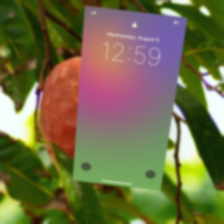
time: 12:59
